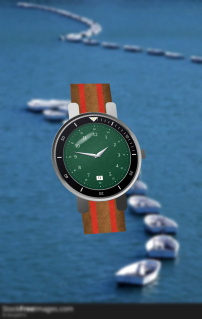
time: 1:47
